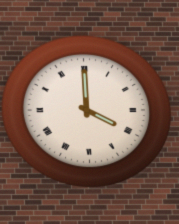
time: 4:00
